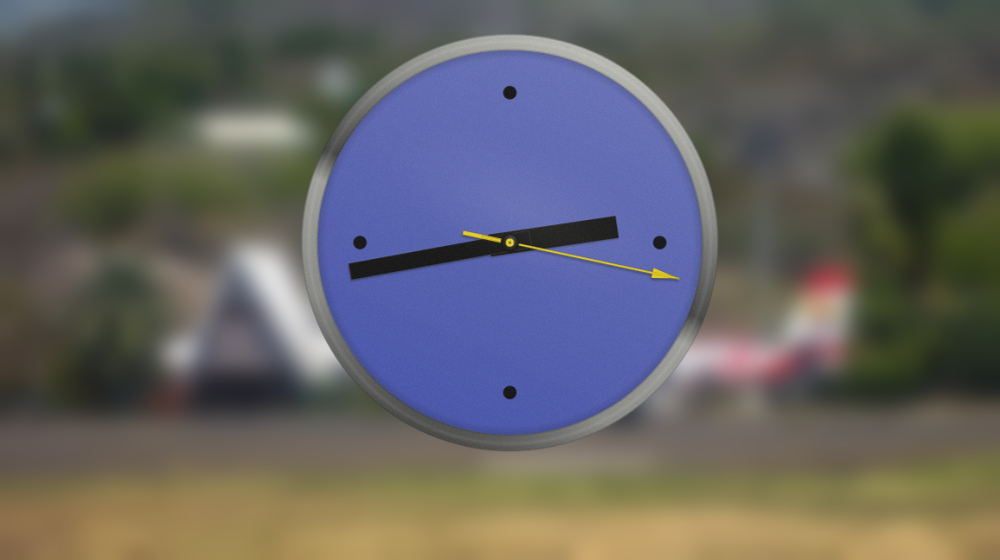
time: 2:43:17
